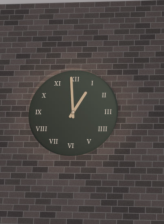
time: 12:59
